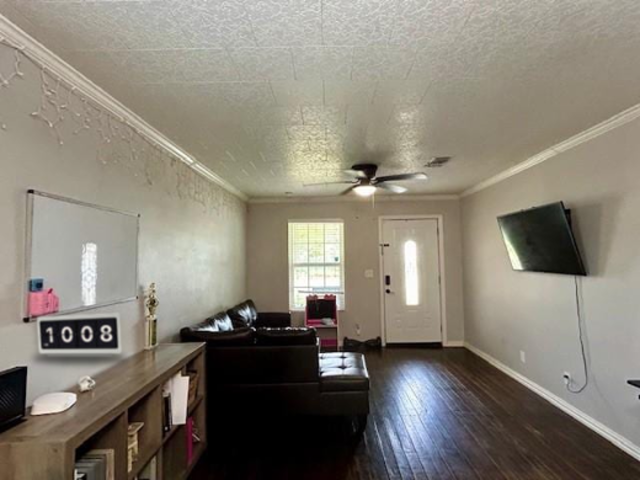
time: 10:08
